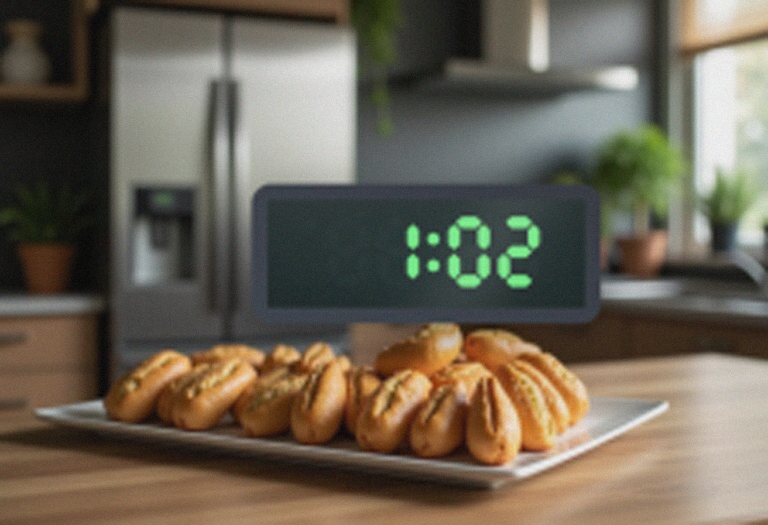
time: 1:02
